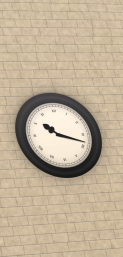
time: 10:18
